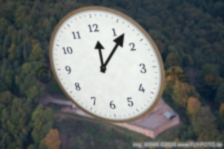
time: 12:07
